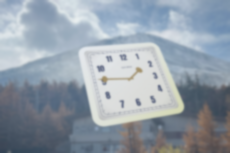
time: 1:46
